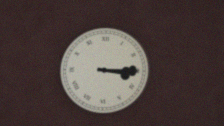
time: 3:15
